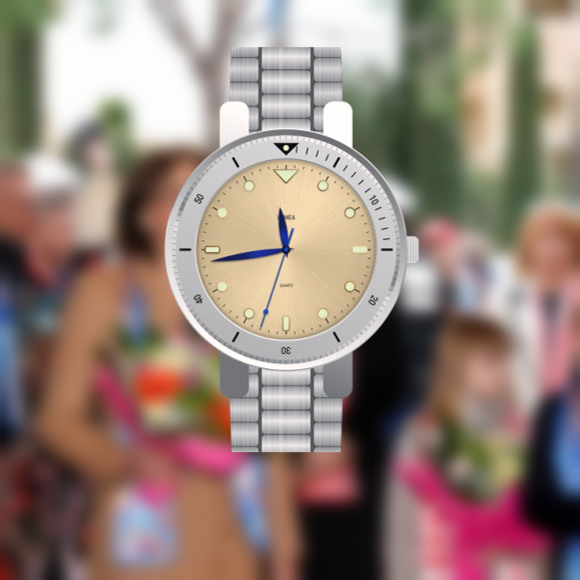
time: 11:43:33
